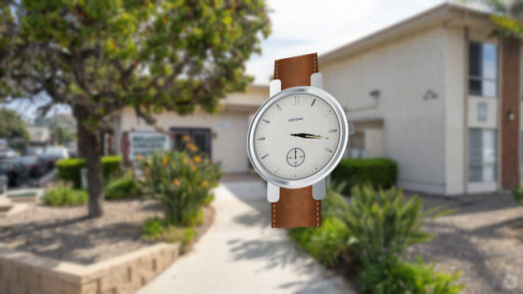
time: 3:17
